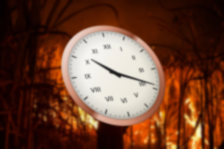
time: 10:19
